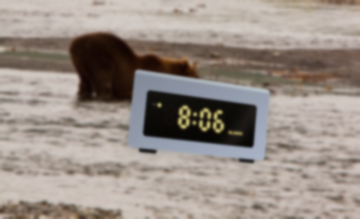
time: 8:06
